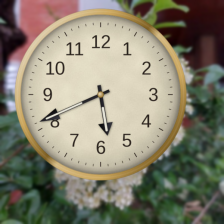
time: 5:41
